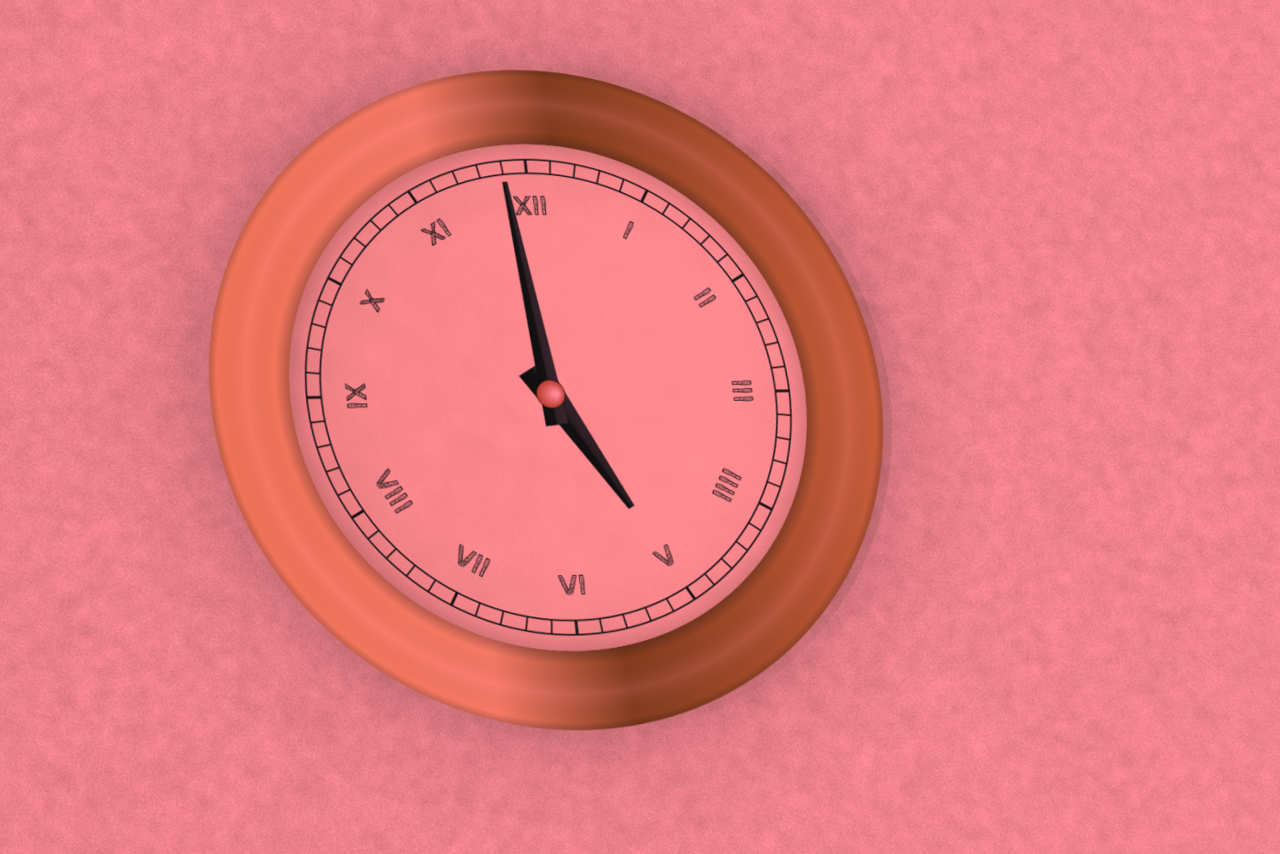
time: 4:59
